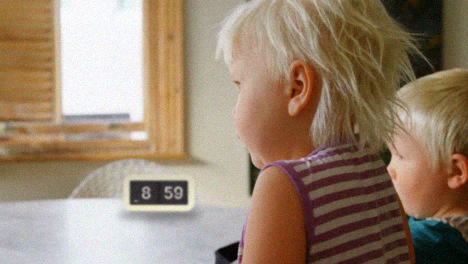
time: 8:59
